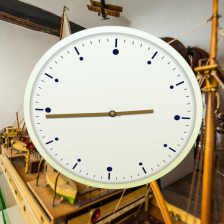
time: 2:44
